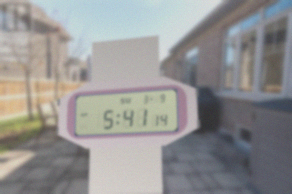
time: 5:41:14
